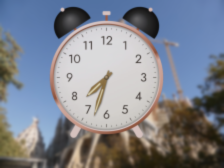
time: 7:33
